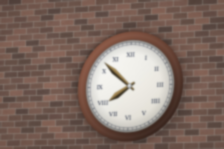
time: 7:52
